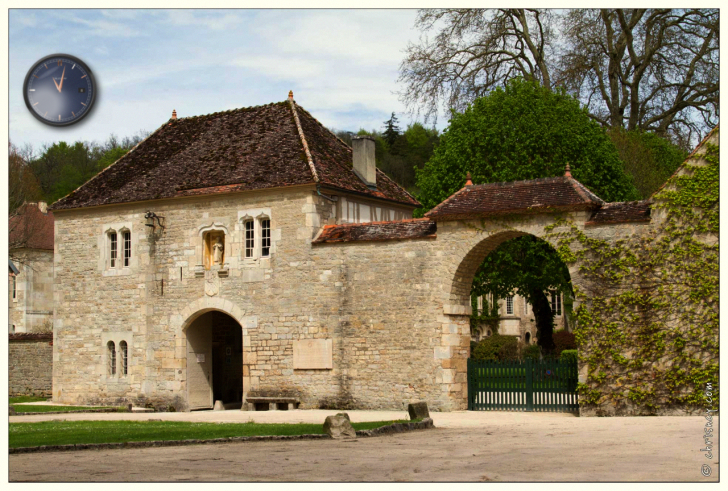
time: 11:02
